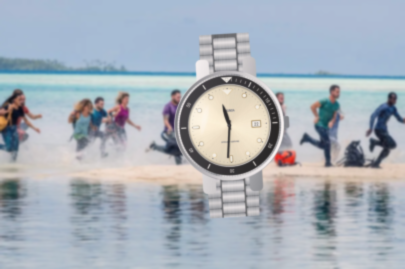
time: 11:31
